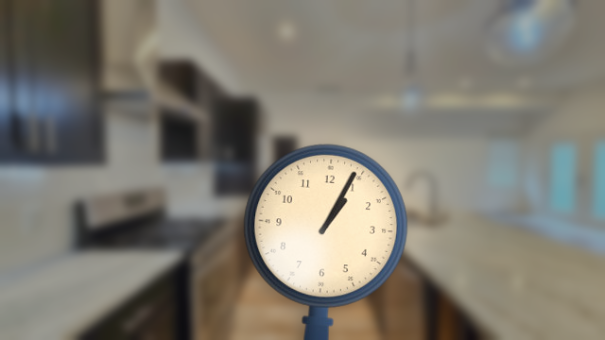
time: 1:04
